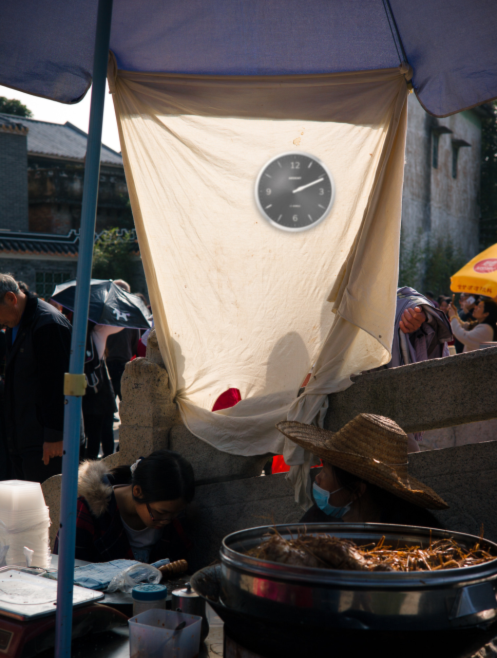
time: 2:11
